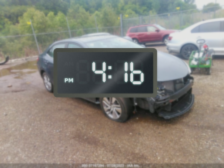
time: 4:16
